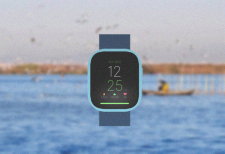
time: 12:25
